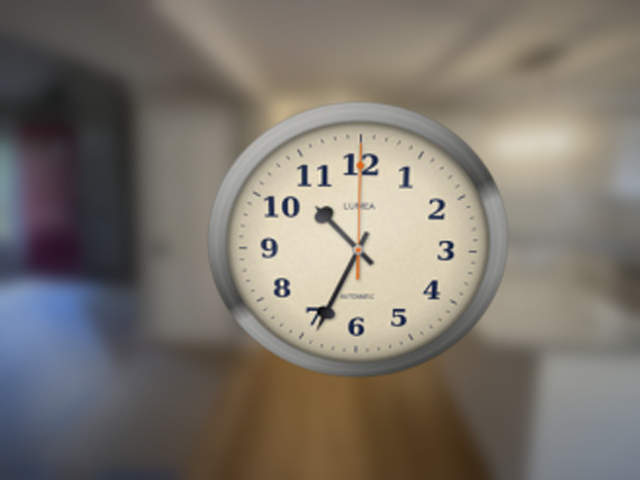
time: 10:34:00
